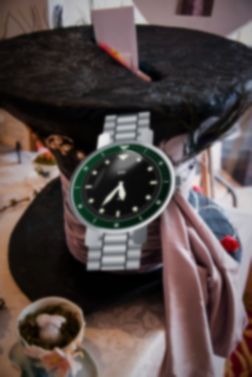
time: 5:36
